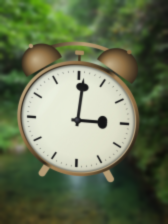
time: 3:01
